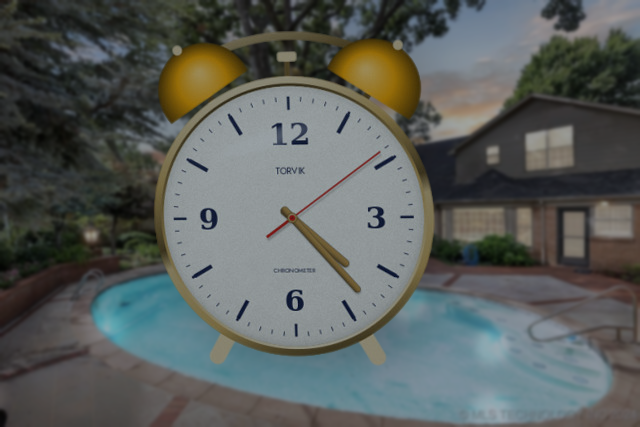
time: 4:23:09
